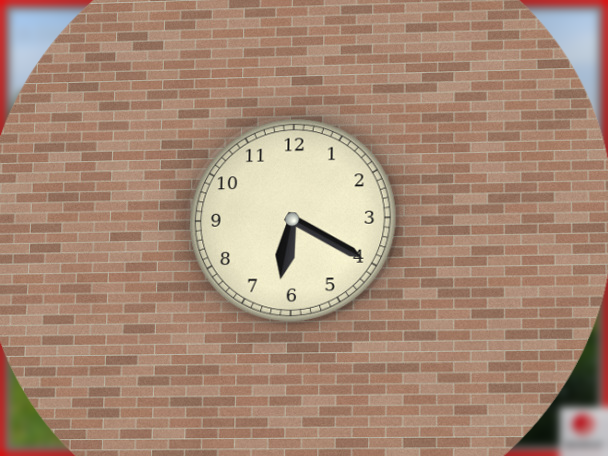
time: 6:20
